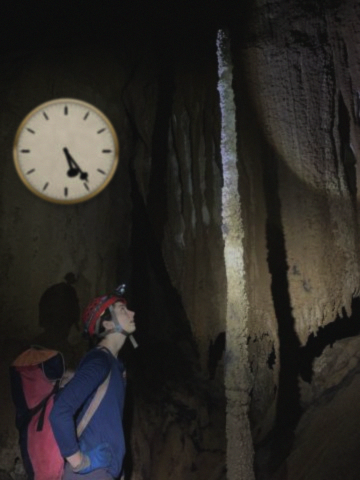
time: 5:24
